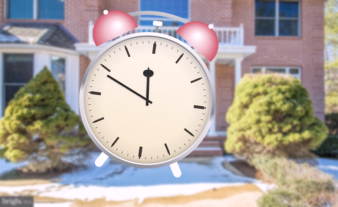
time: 11:49
